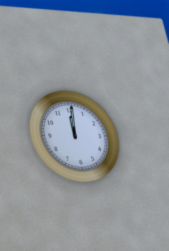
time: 12:01
